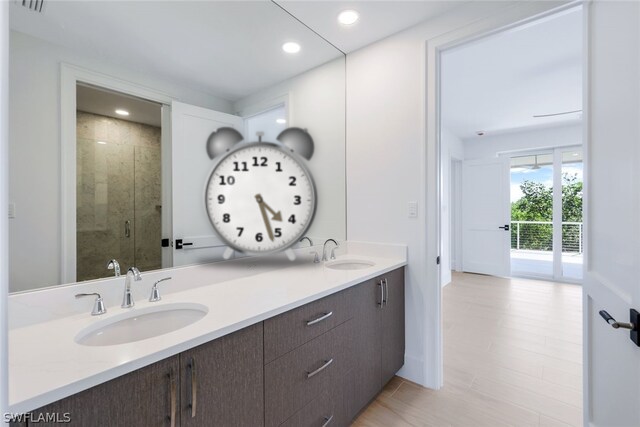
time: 4:27
